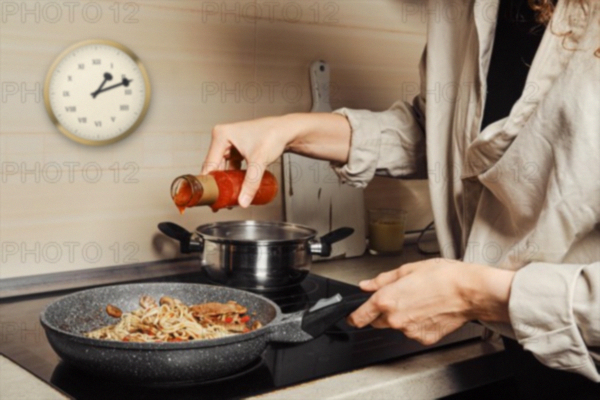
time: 1:12
